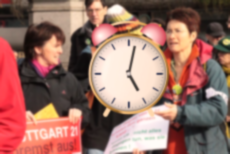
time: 5:02
